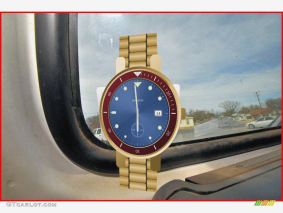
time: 5:59
